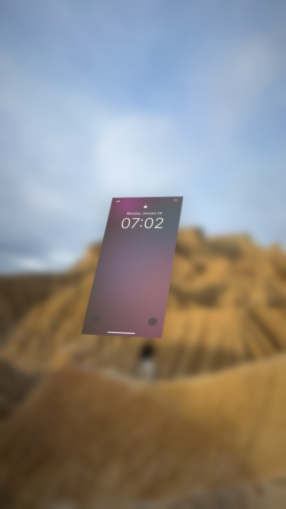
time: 7:02
